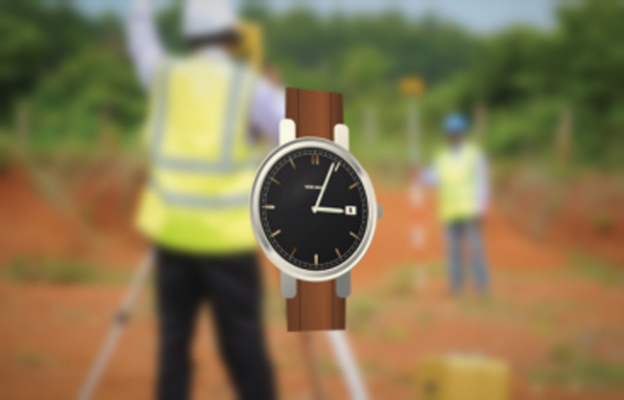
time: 3:04
